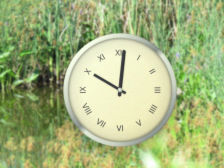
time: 10:01
